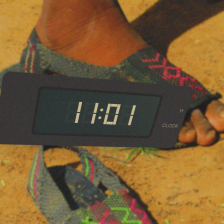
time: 11:01
